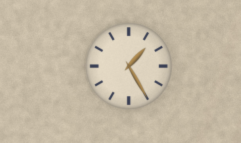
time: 1:25
